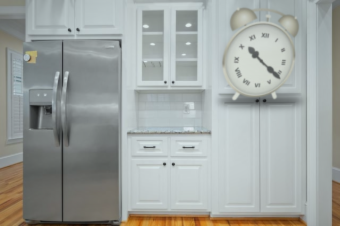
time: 10:21
